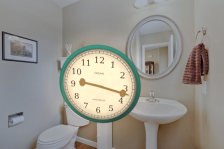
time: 9:17
